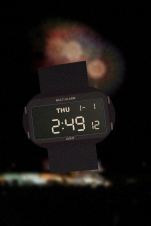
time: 2:49:12
